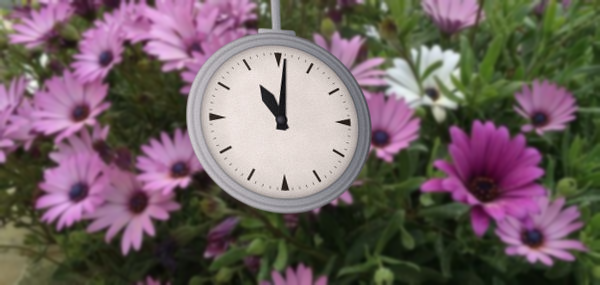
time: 11:01
